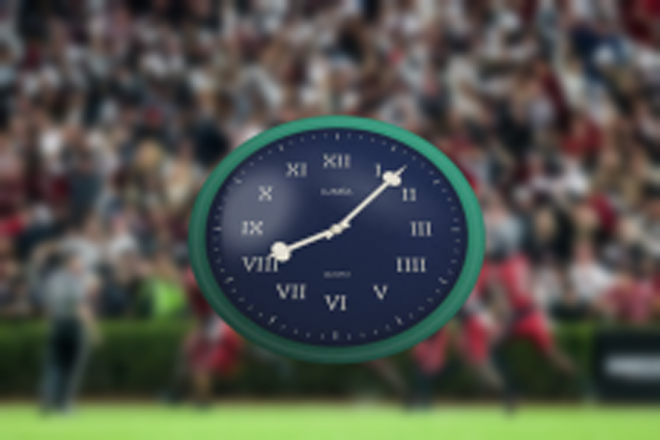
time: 8:07
